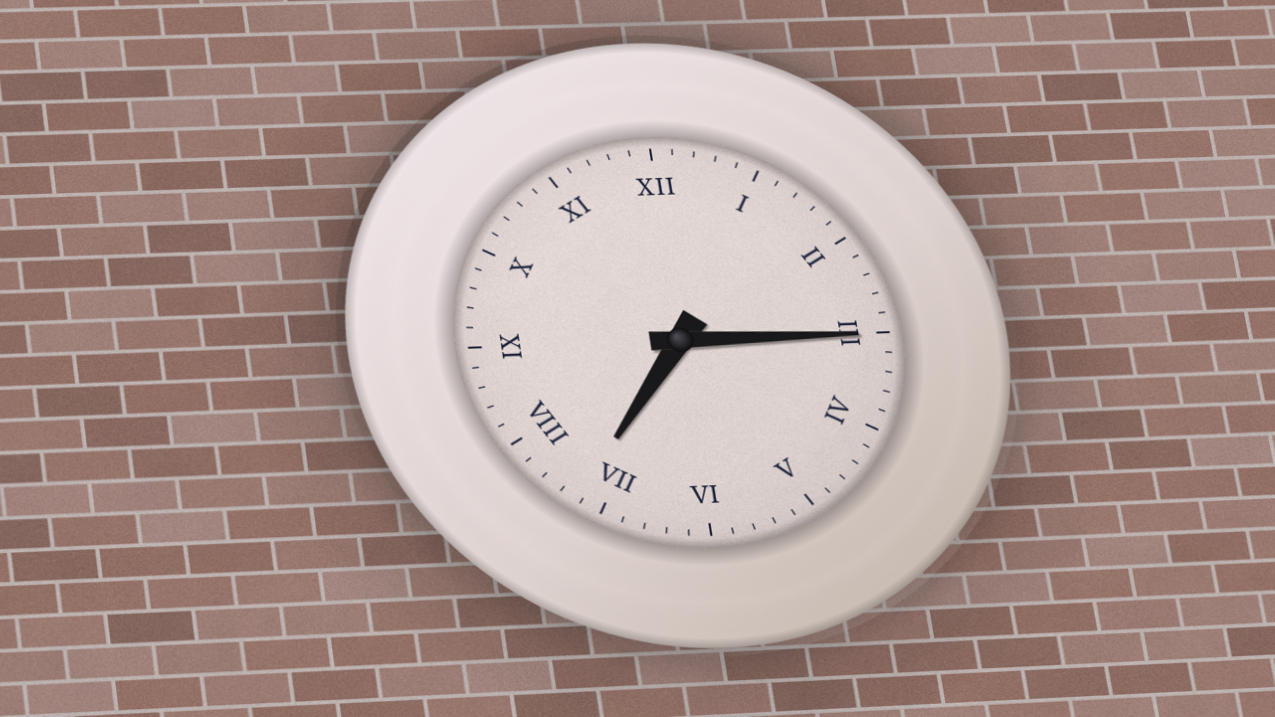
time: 7:15
